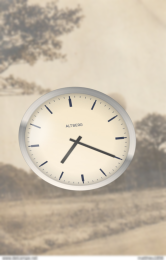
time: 7:20
